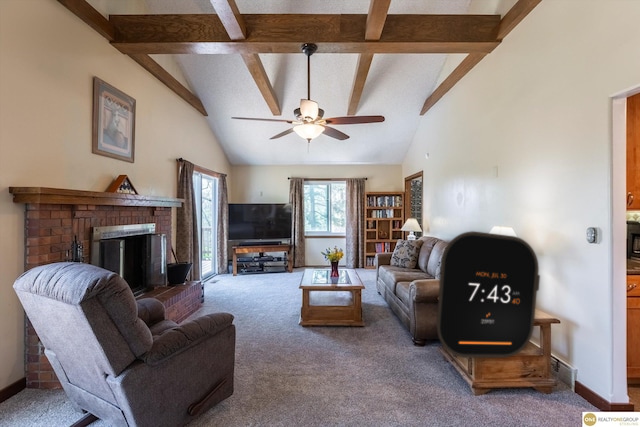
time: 7:43
